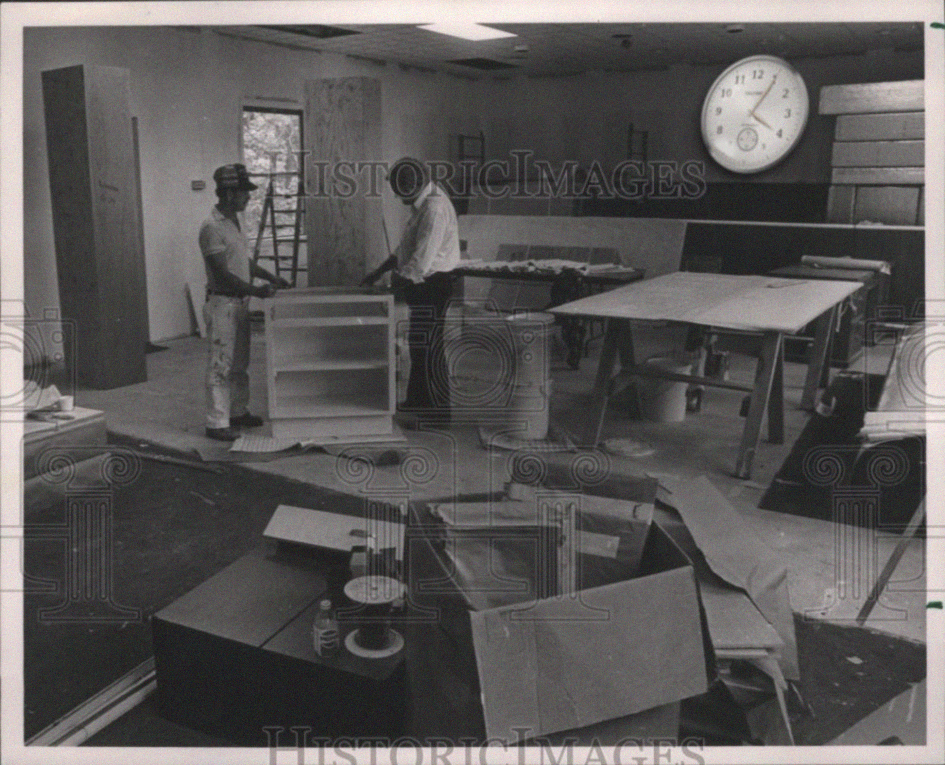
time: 4:05
